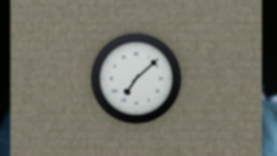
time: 7:08
